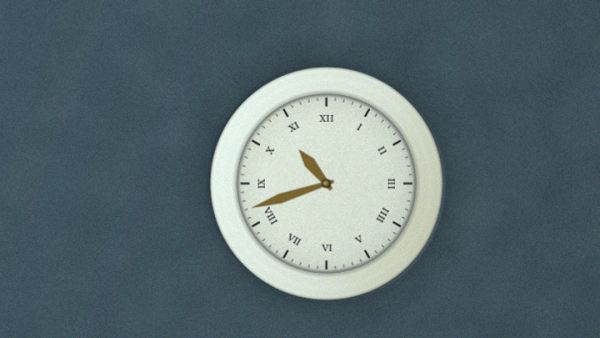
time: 10:42
